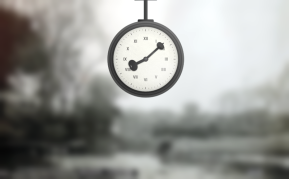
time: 8:08
